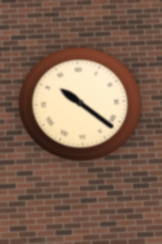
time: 10:22
